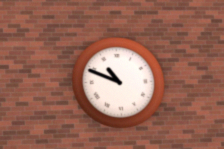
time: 10:49
